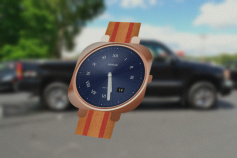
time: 5:28
